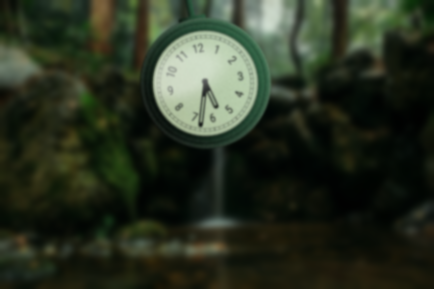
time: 5:33
